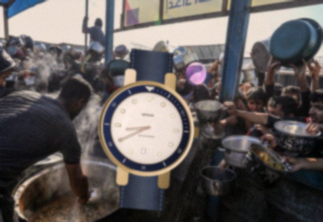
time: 8:40
